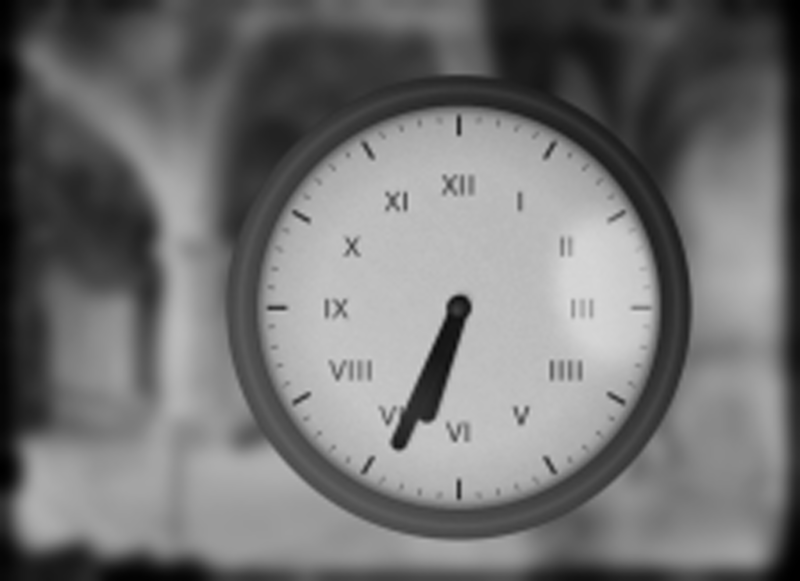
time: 6:34
